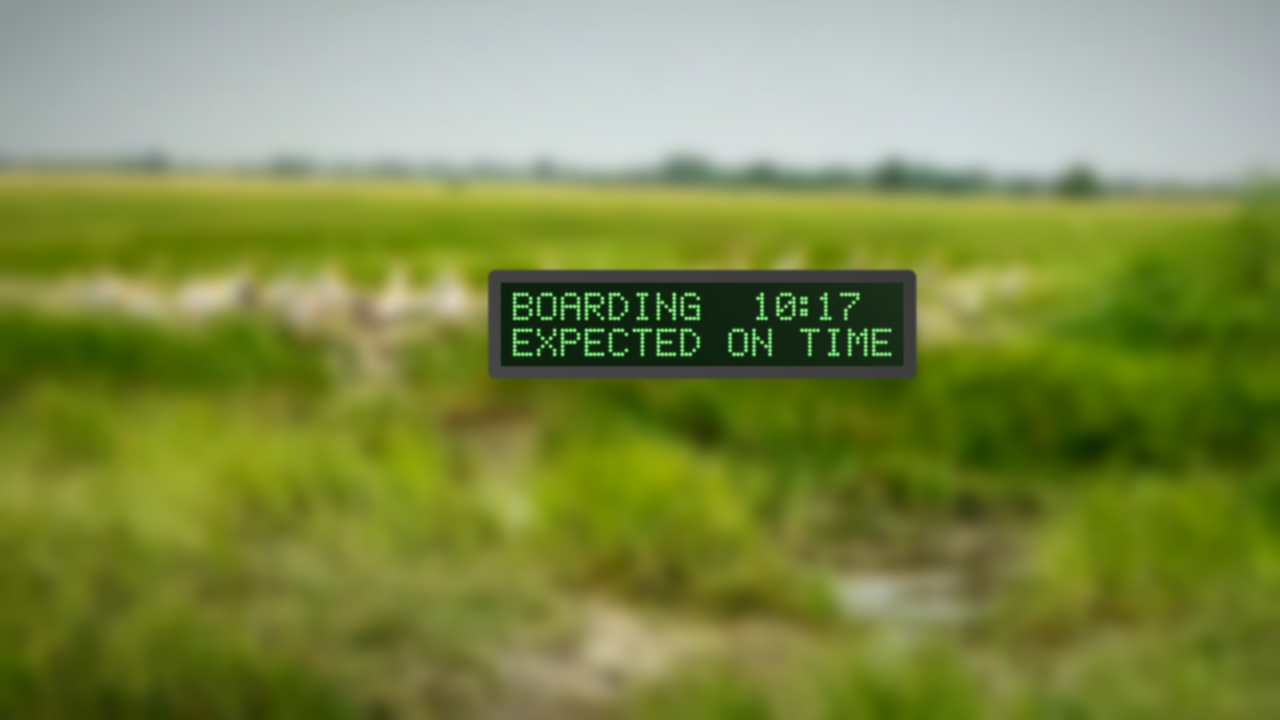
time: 10:17
